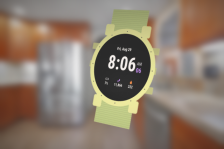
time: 8:06
